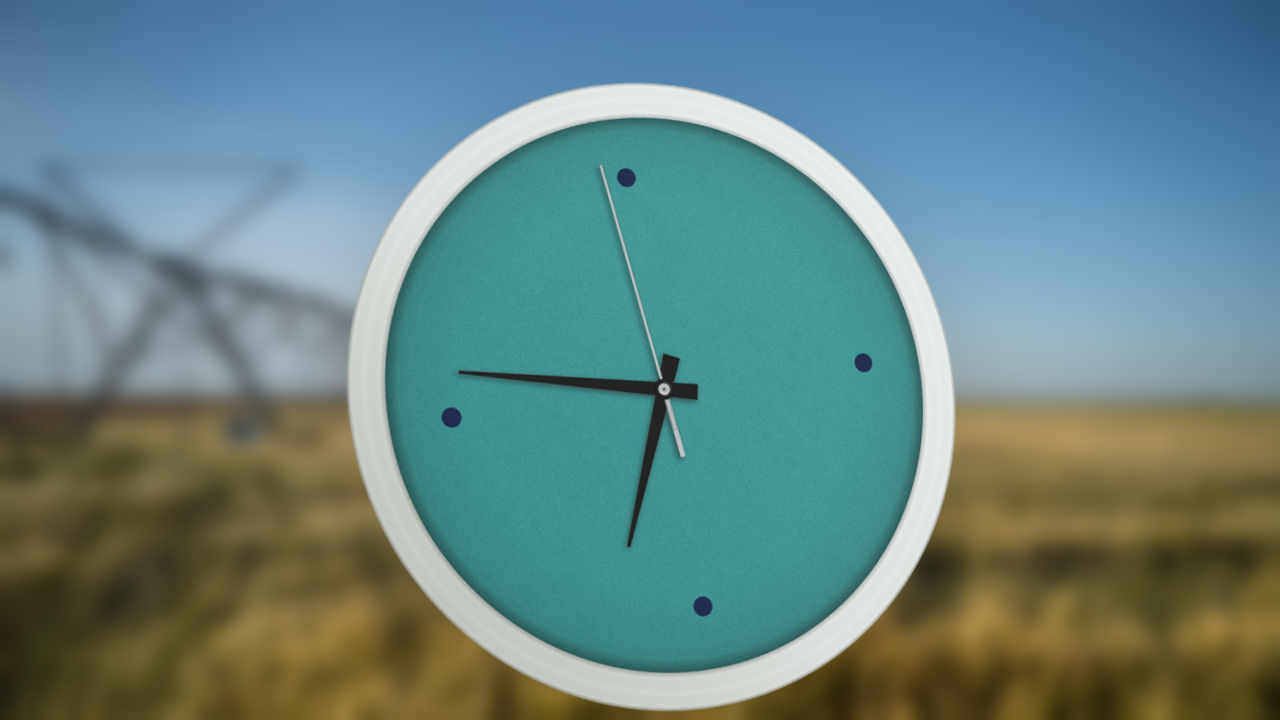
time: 6:46:59
